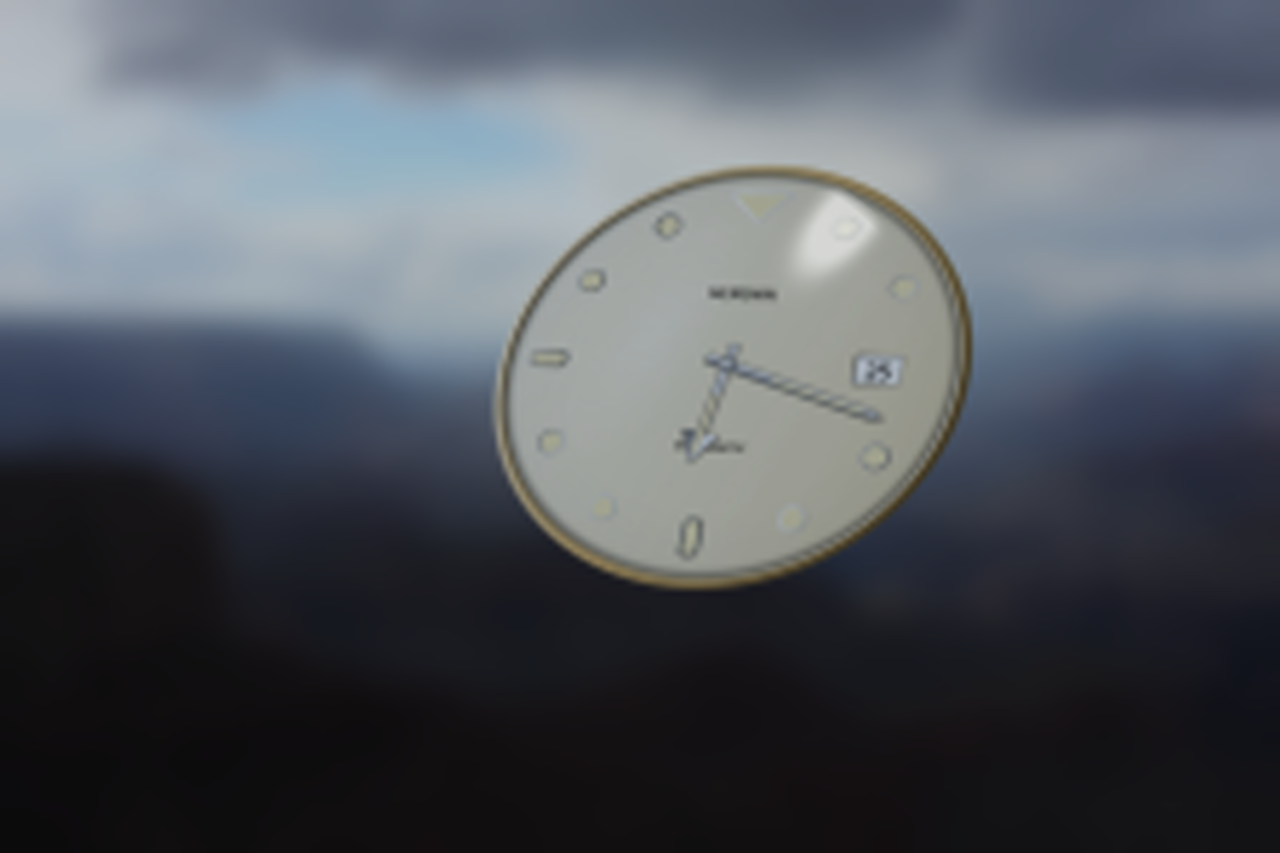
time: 6:18
